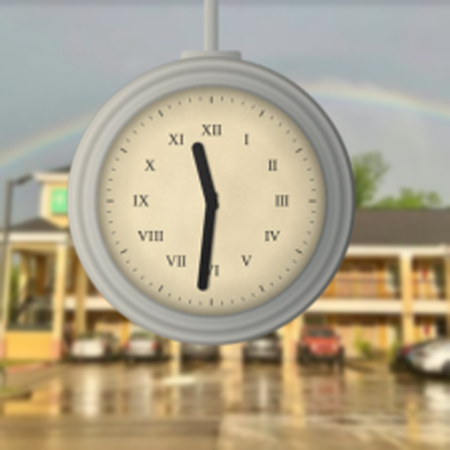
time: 11:31
